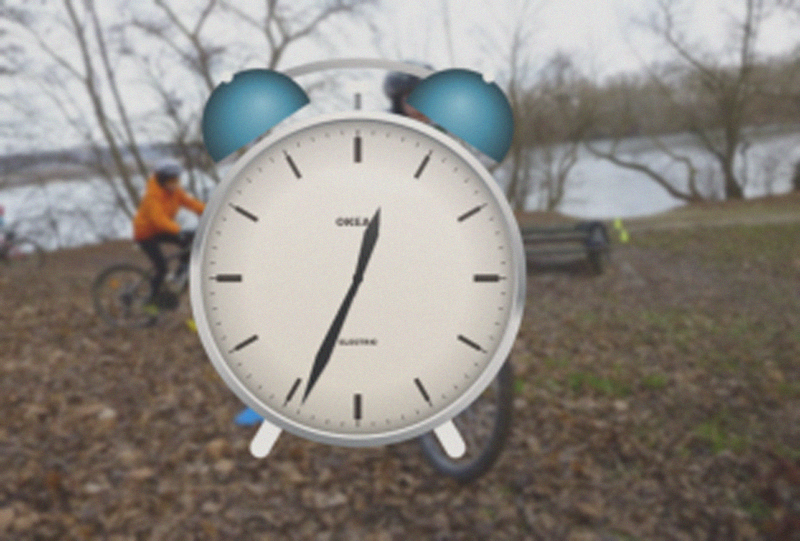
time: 12:34
